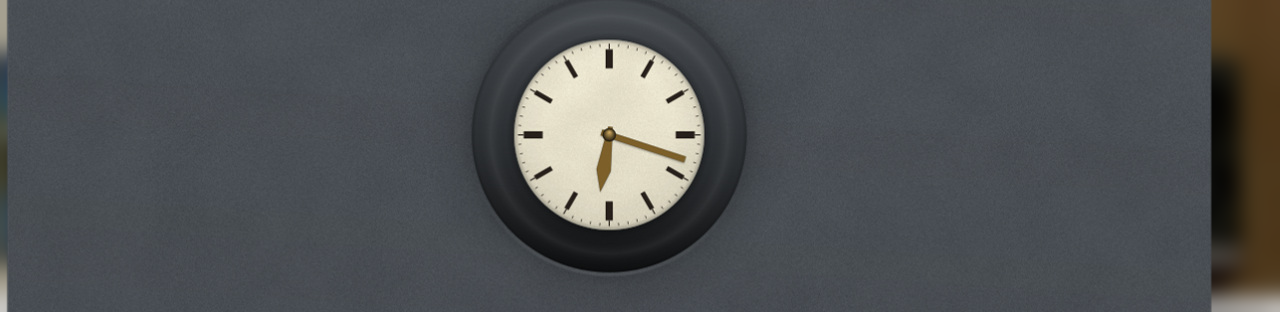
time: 6:18
